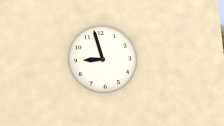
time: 8:58
